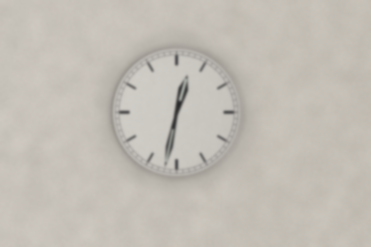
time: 12:32
